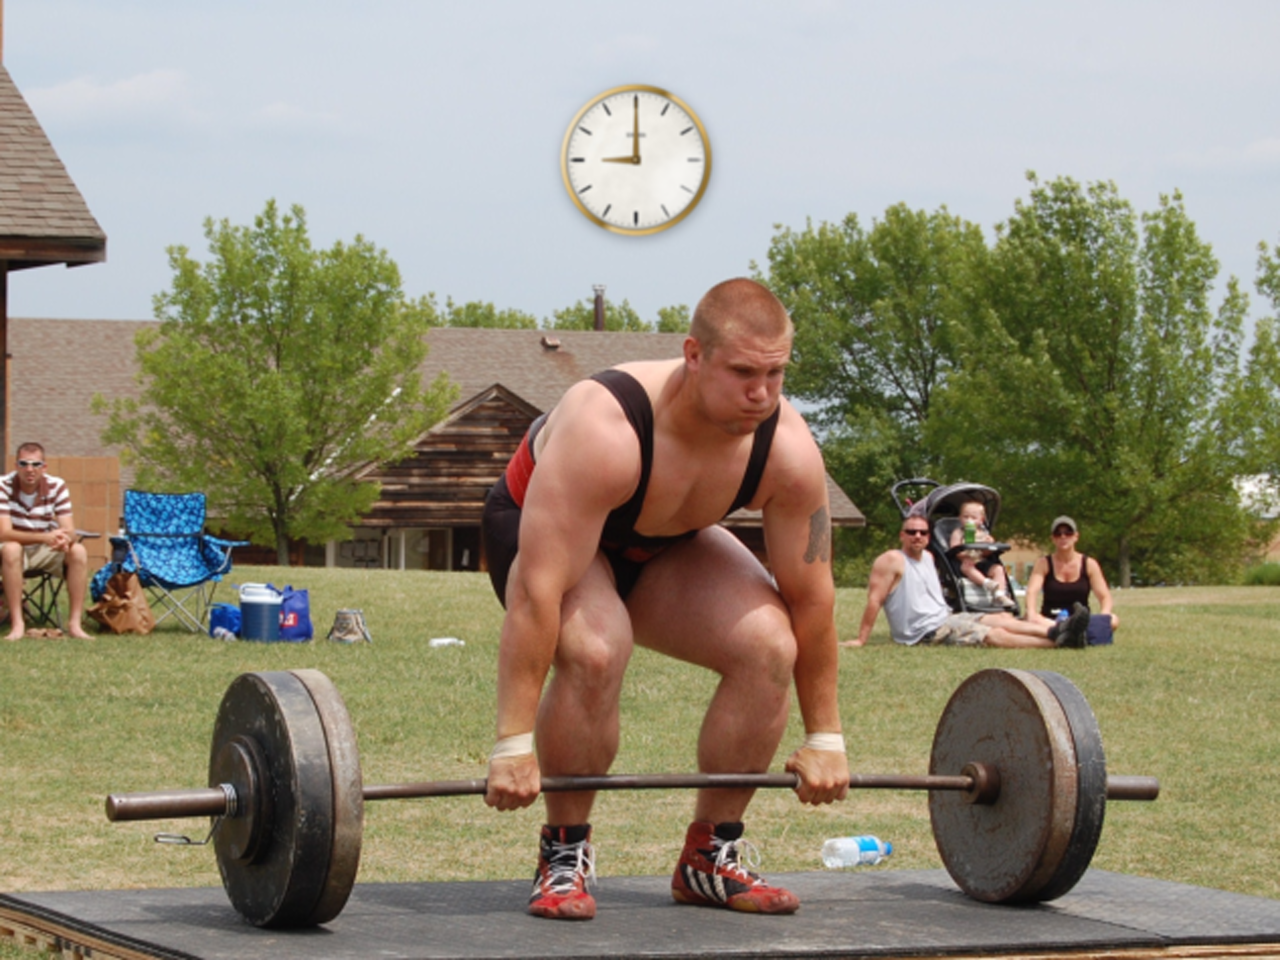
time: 9:00
